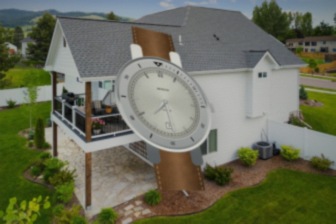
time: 7:29
